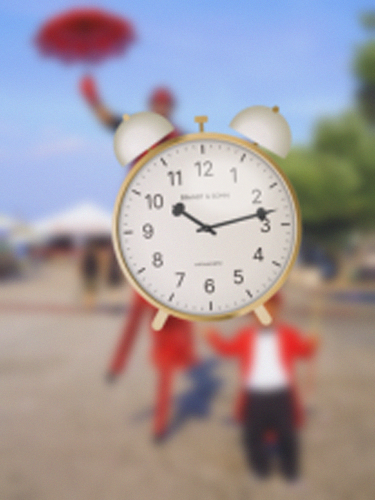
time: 10:13
